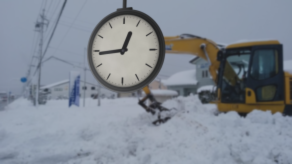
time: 12:44
